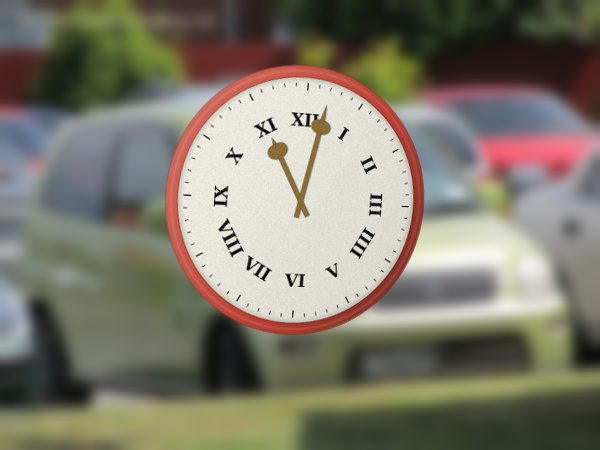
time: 11:02
